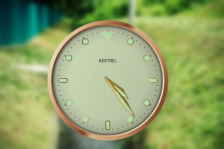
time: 4:24
